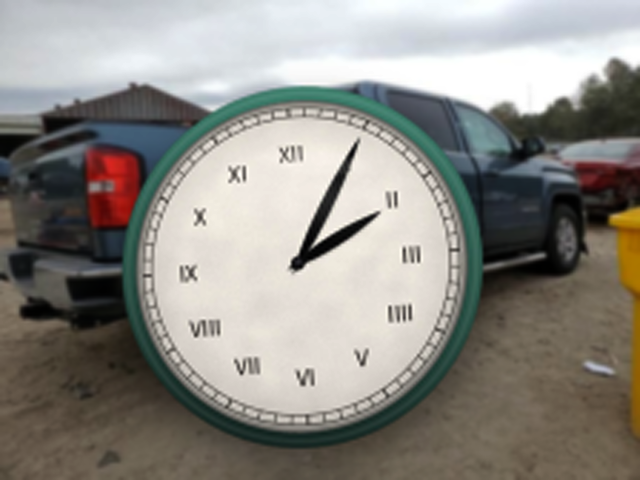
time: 2:05
